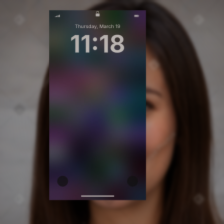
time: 11:18
